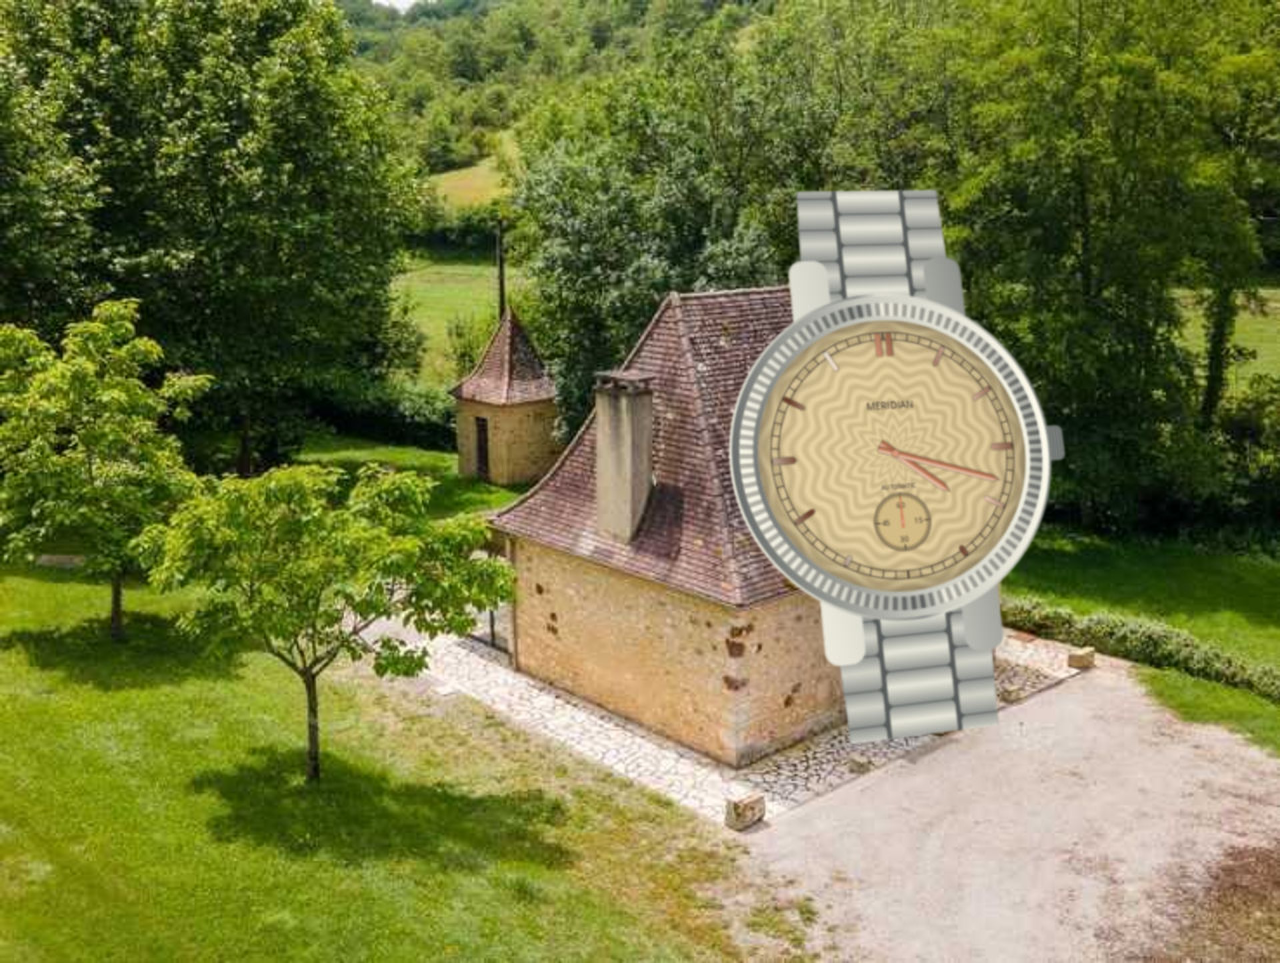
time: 4:18
